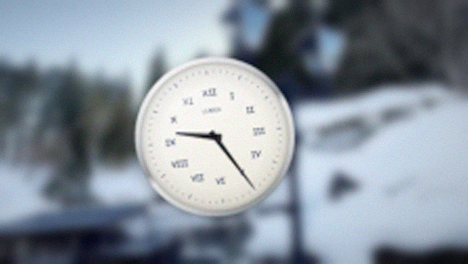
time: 9:25
